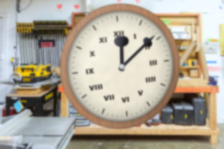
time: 12:09
